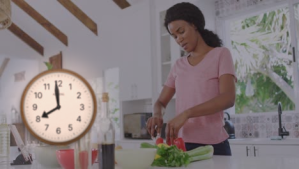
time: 7:59
